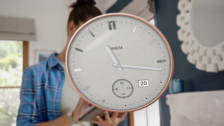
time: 11:17
